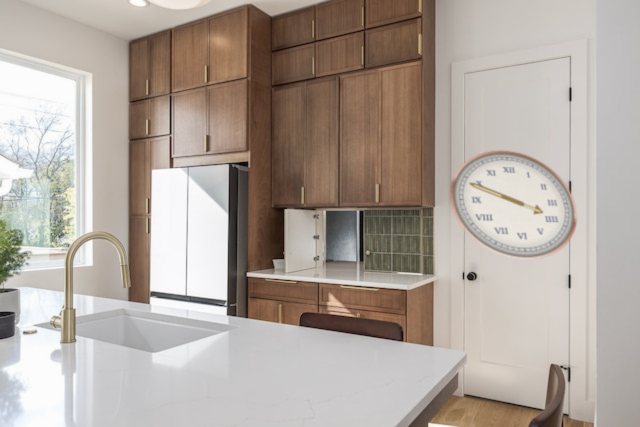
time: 3:49
